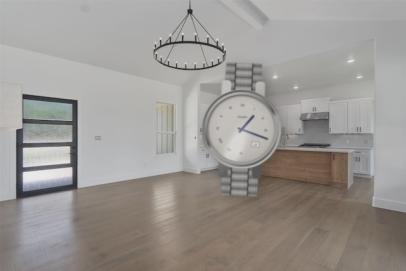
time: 1:18
